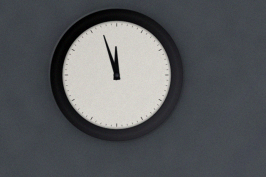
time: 11:57
